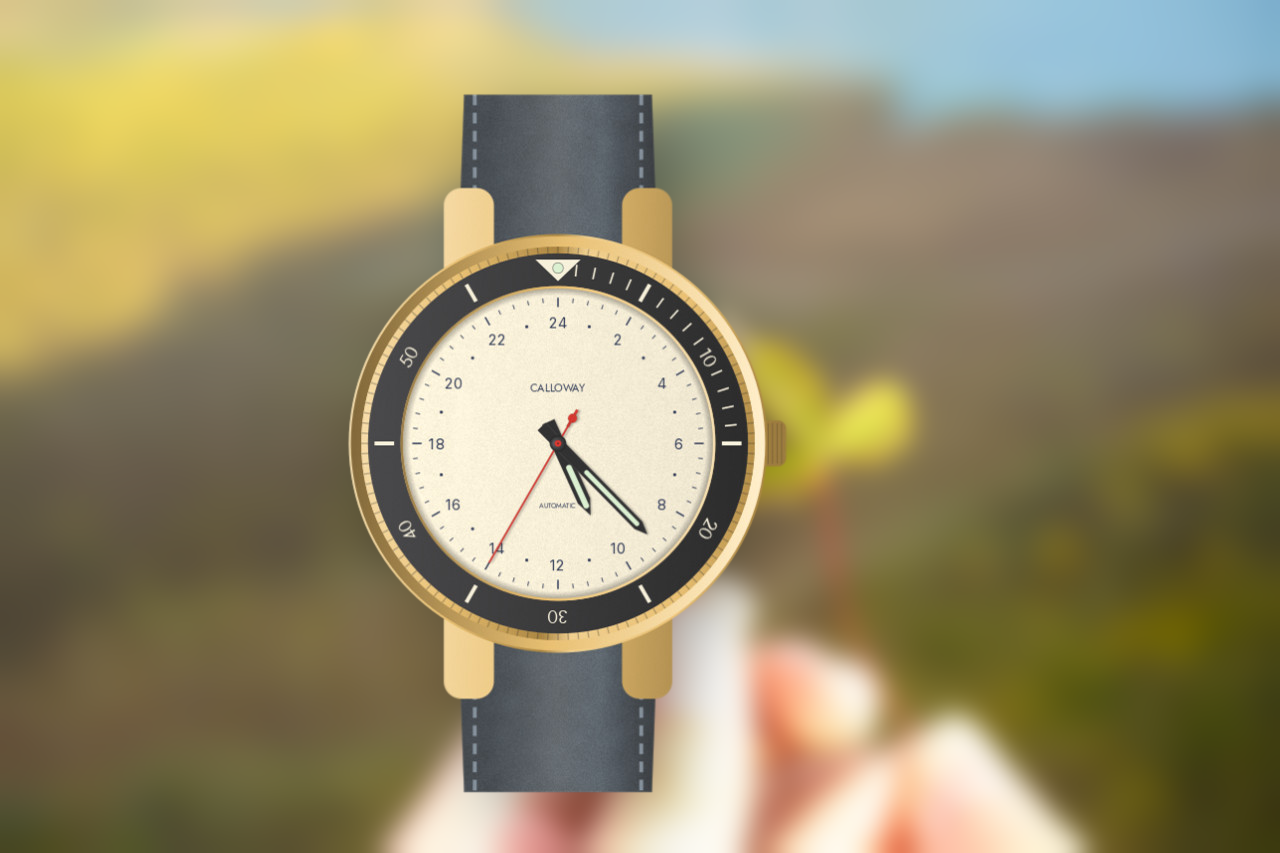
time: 10:22:35
